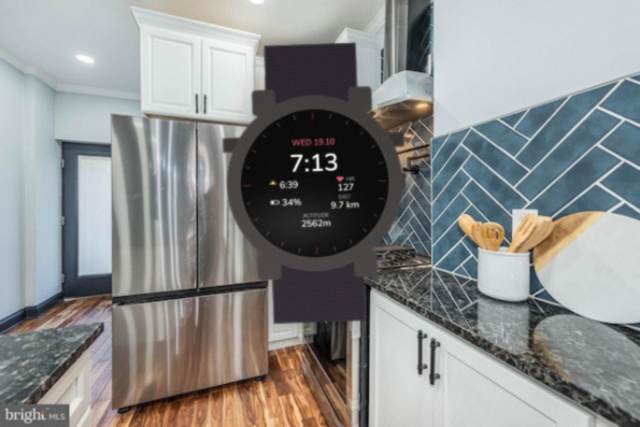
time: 7:13
